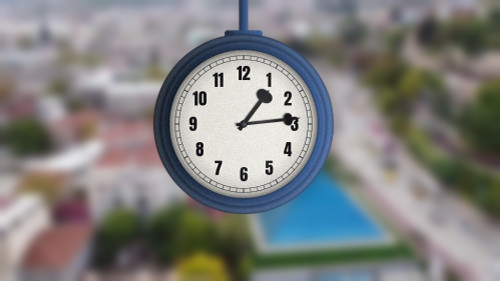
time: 1:14
